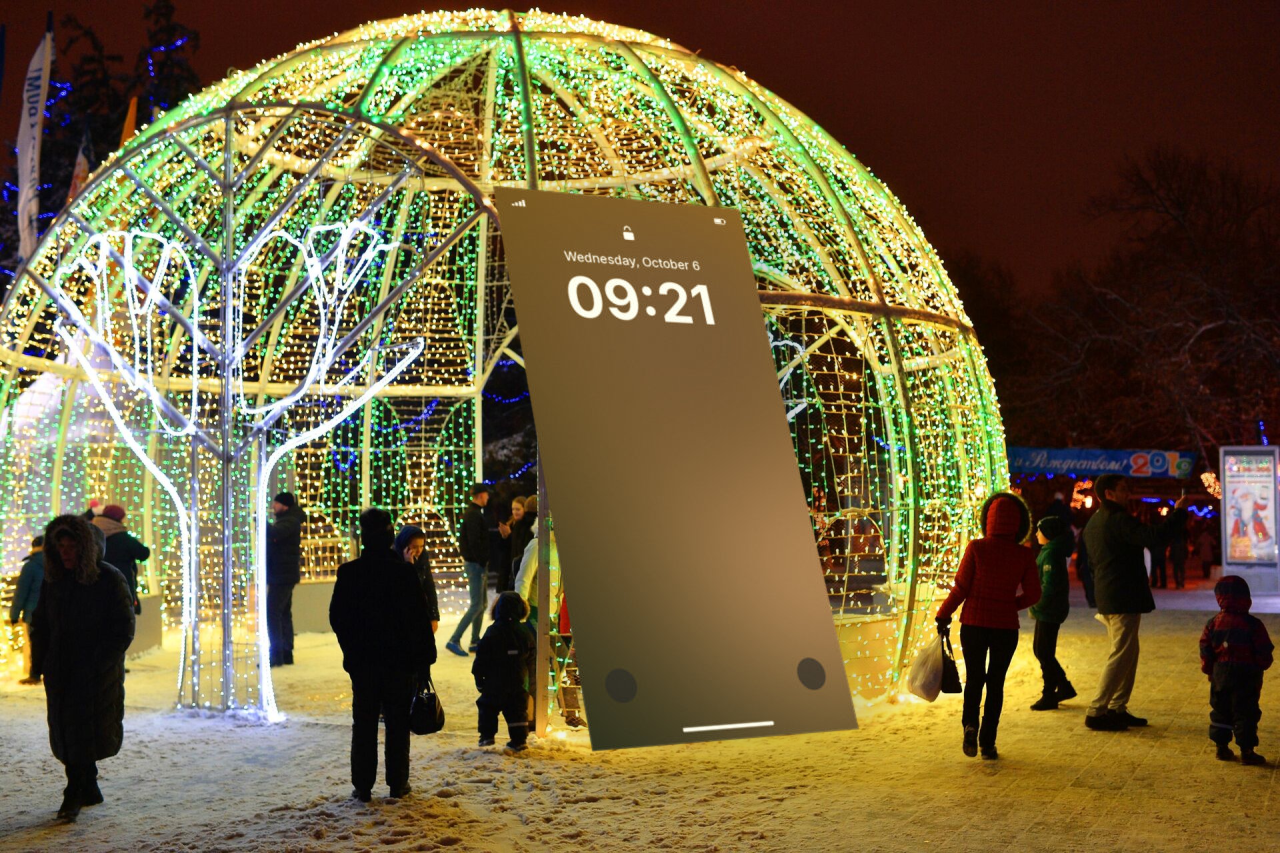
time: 9:21
